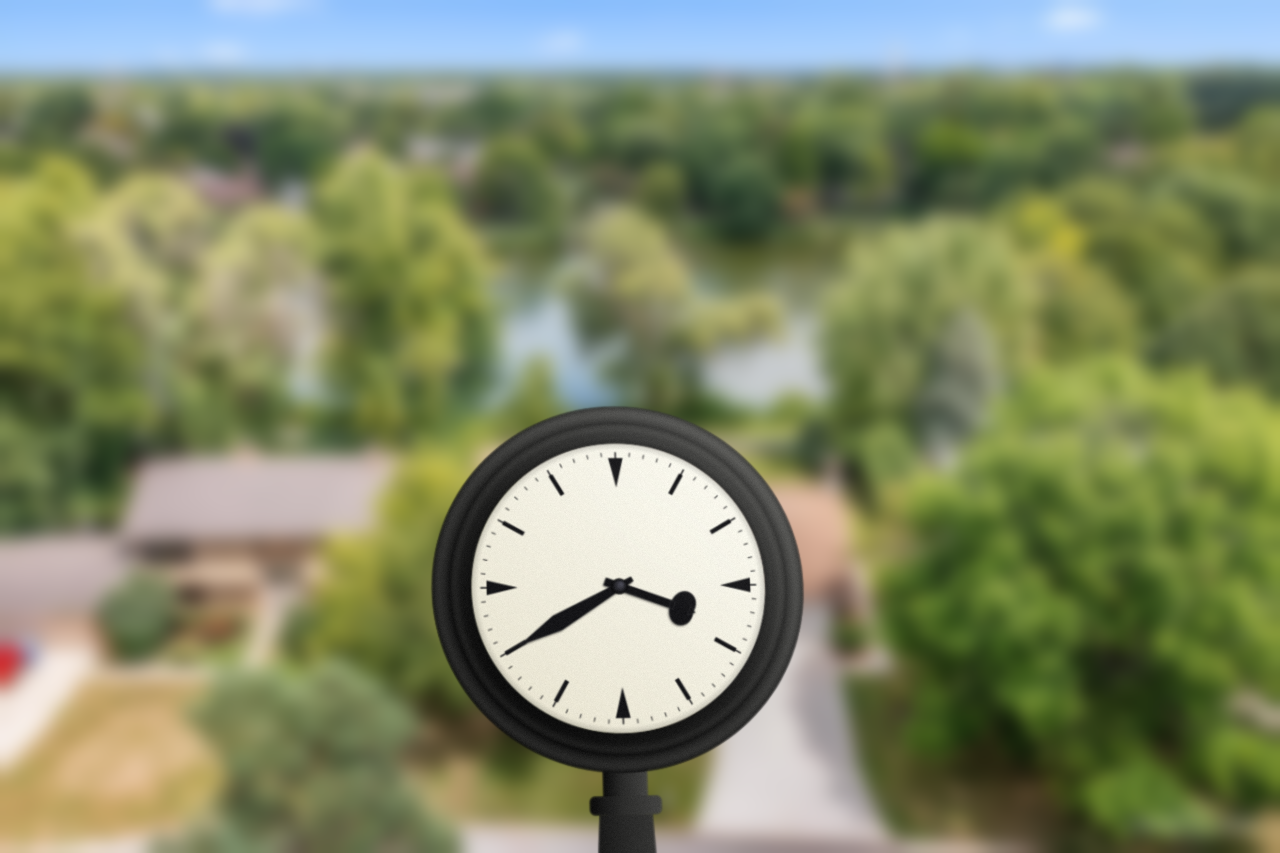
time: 3:40
